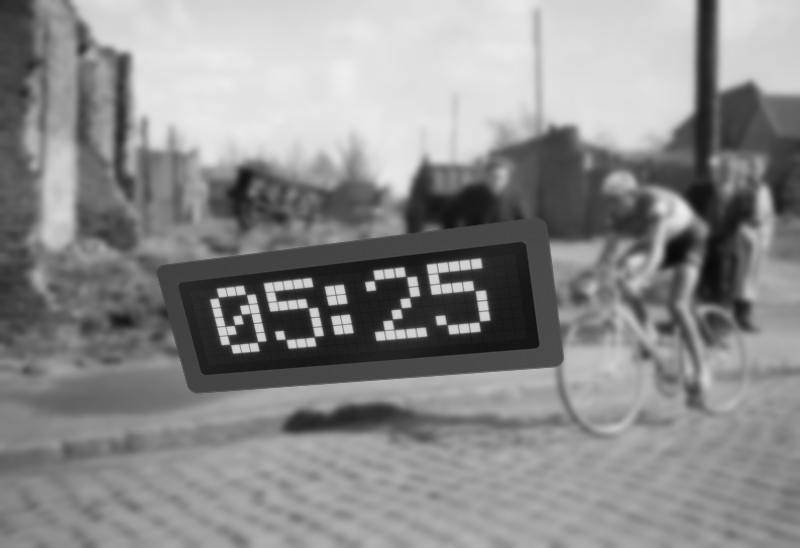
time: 5:25
